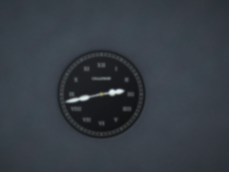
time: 2:43
